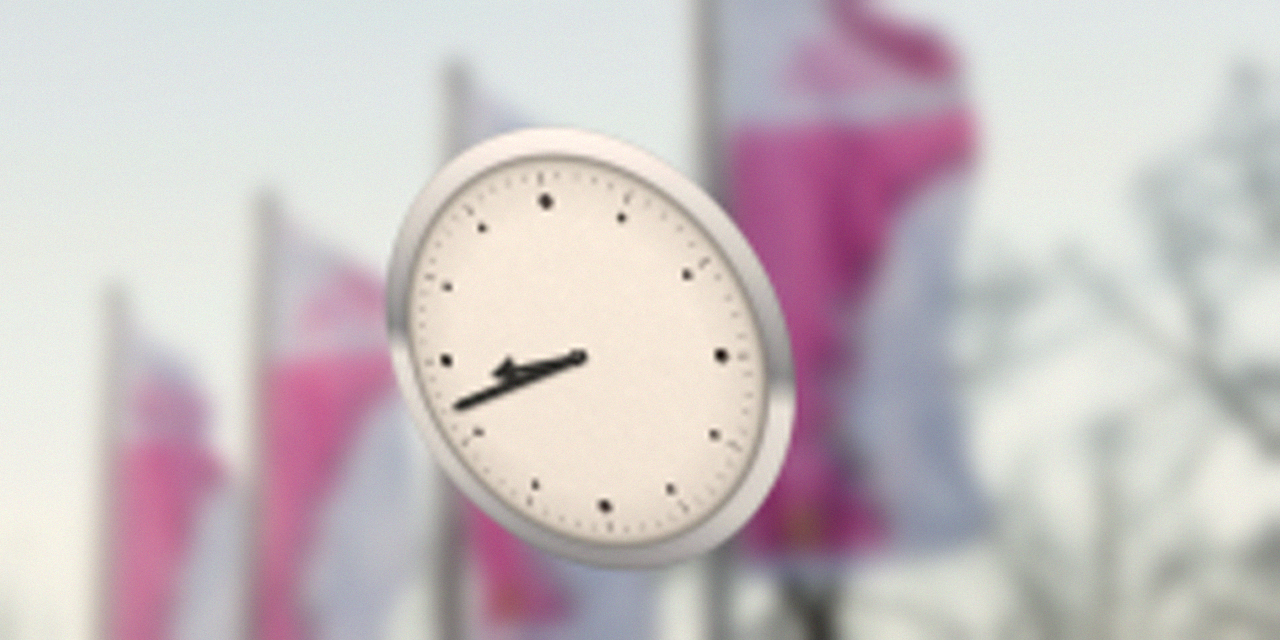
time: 8:42
